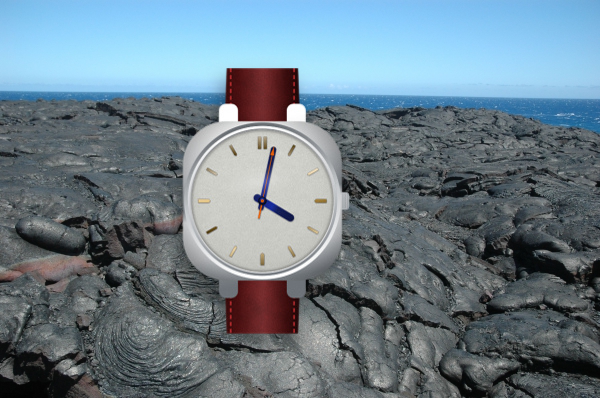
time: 4:02:02
